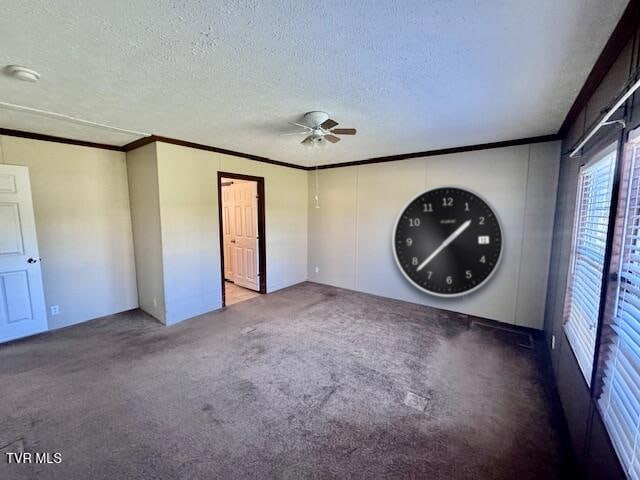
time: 1:38
